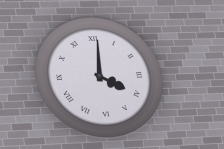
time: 4:01
